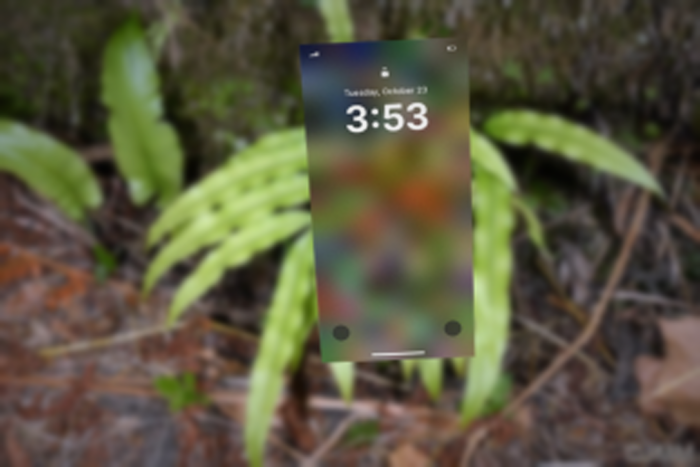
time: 3:53
